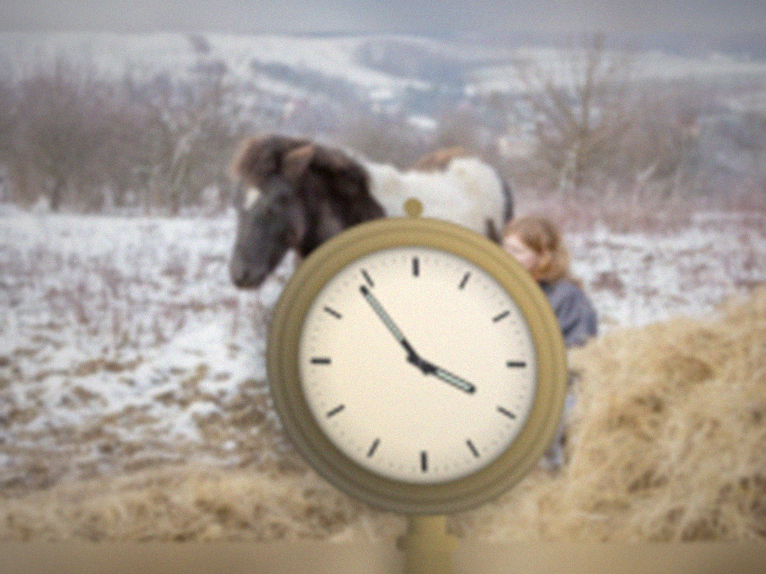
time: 3:54
